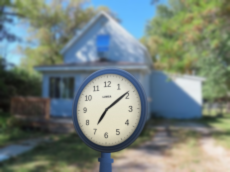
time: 7:09
